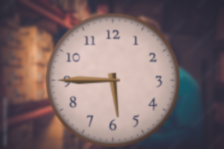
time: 5:45
